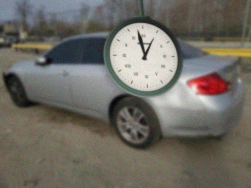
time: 12:58
